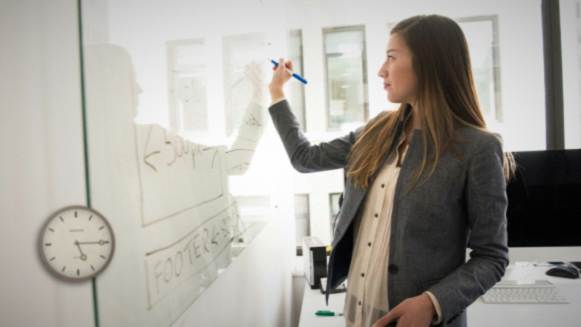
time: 5:15
